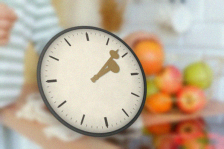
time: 2:08
